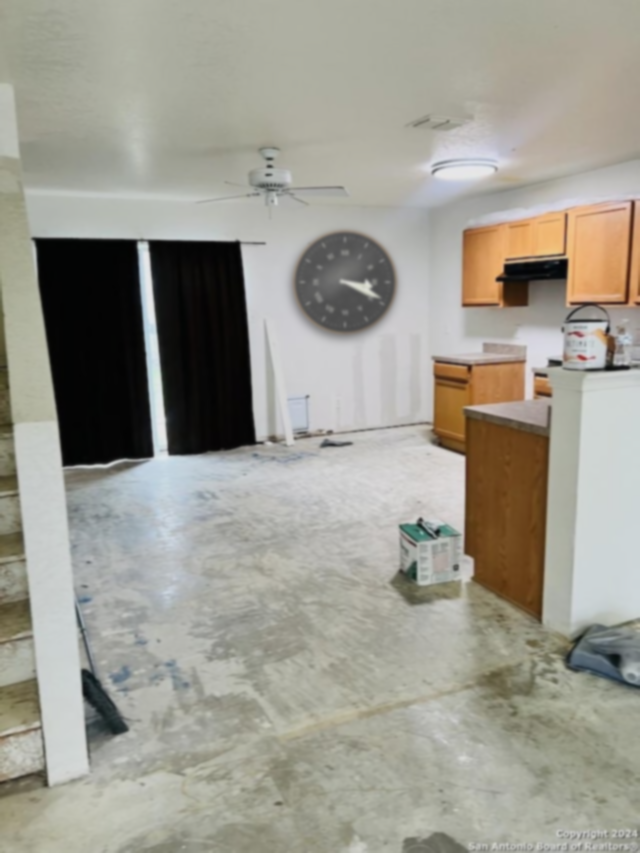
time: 3:19
